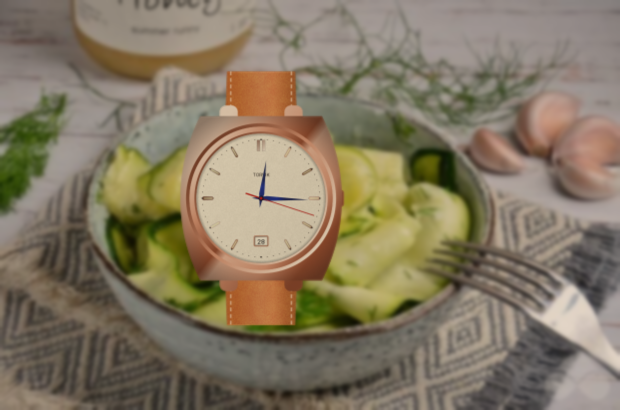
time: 12:15:18
